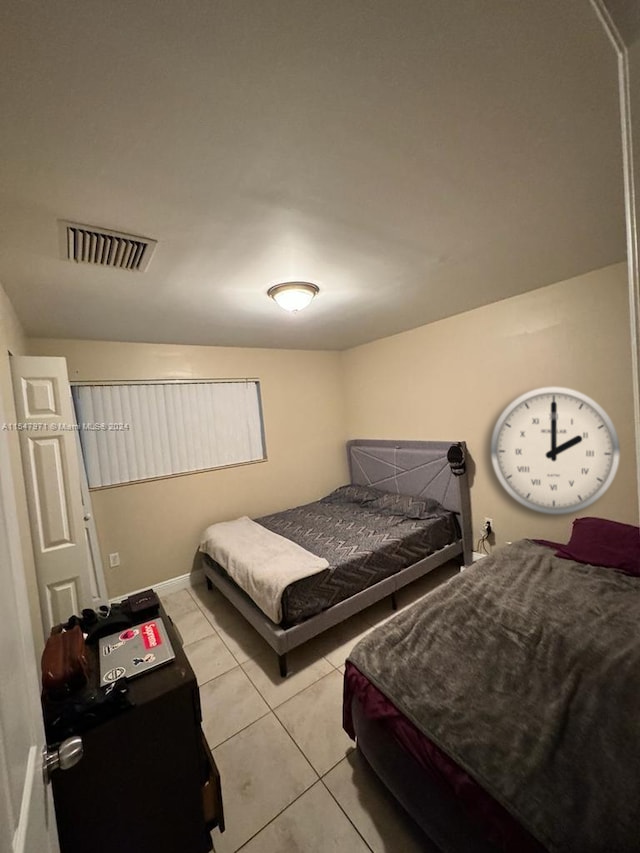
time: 2:00
